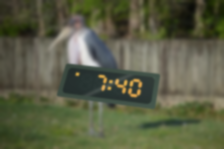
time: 7:40
